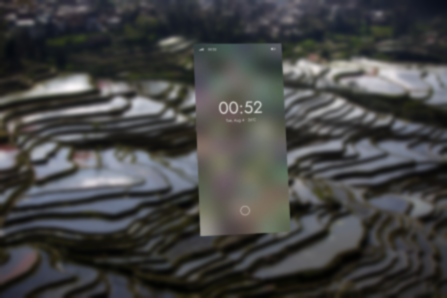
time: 0:52
